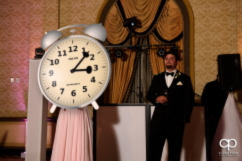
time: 3:07
